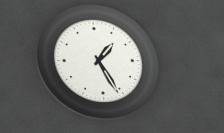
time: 1:26
